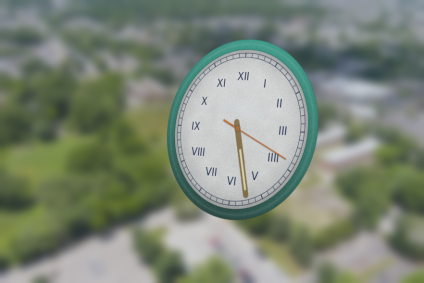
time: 5:27:19
